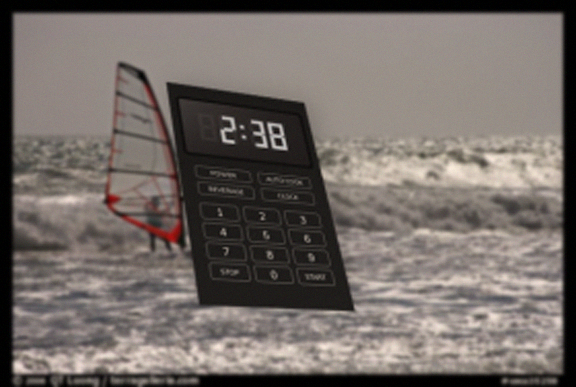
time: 2:38
